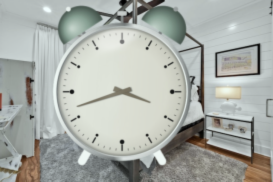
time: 3:42
